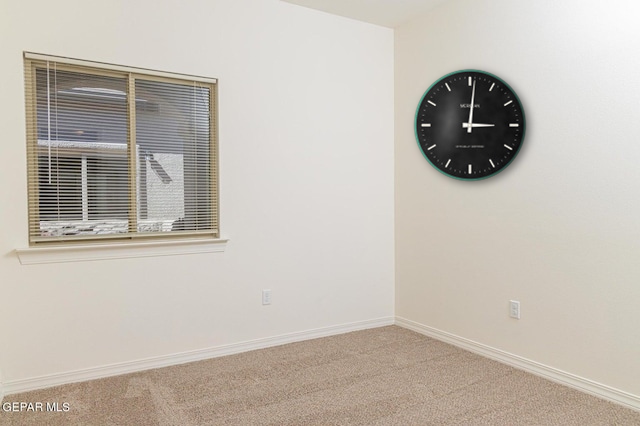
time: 3:01
